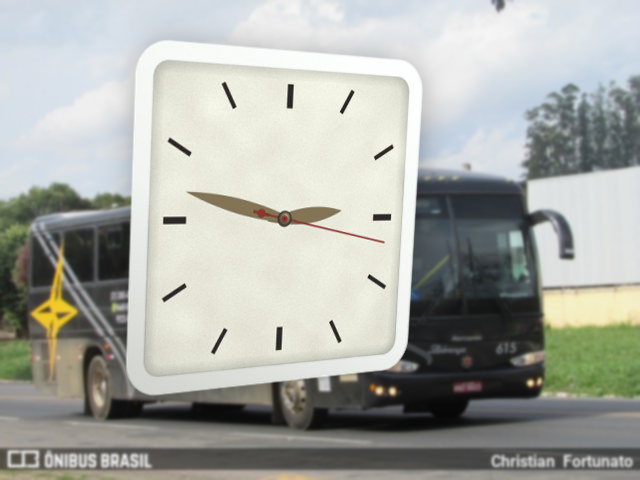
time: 2:47:17
